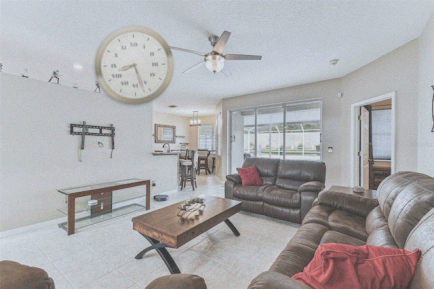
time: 8:27
